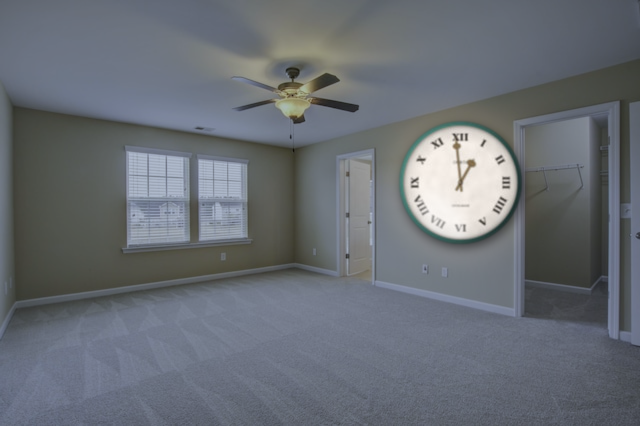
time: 12:59
